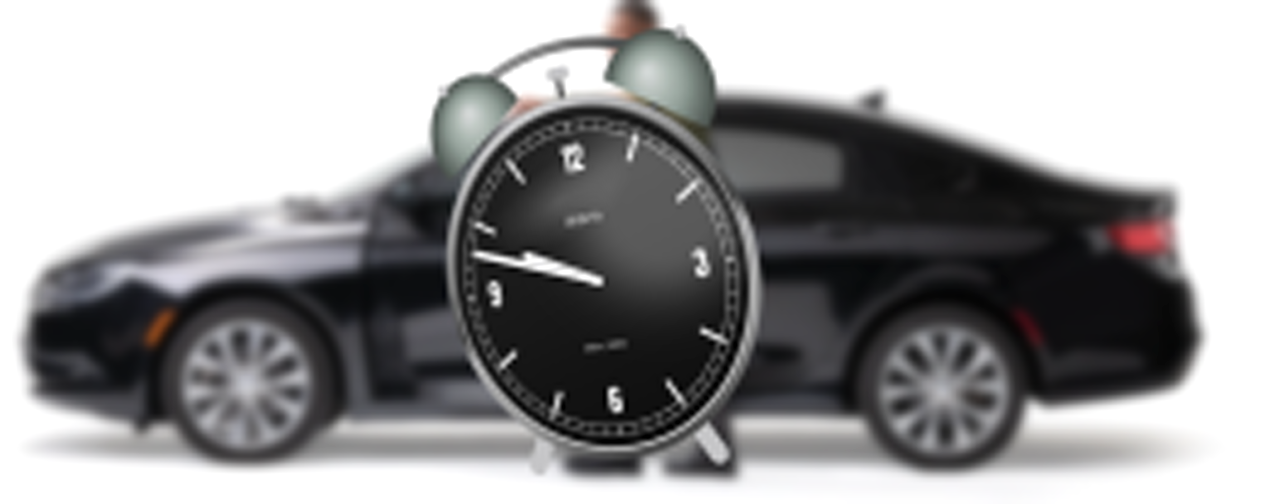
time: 9:48
